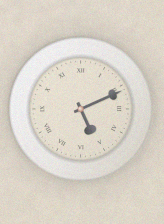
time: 5:11
